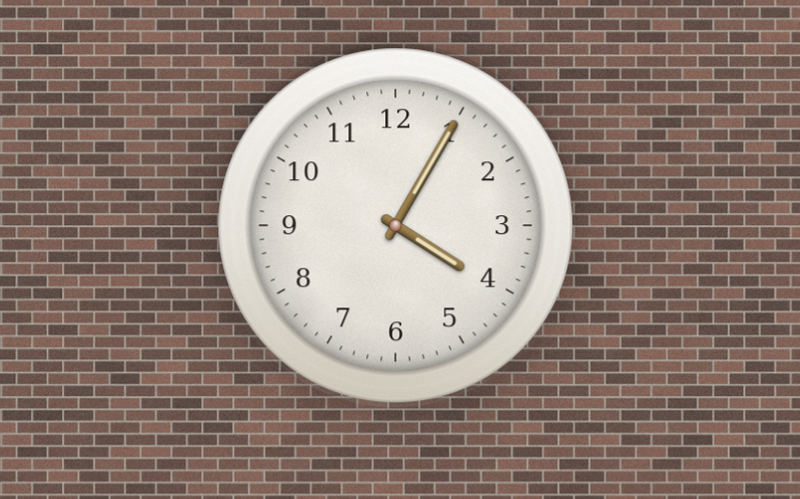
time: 4:05
